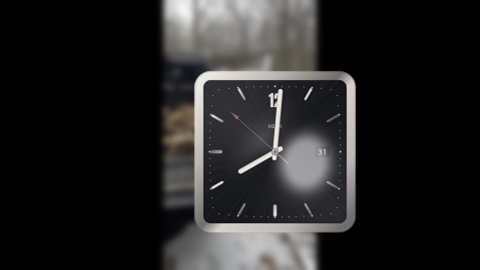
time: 8:00:52
